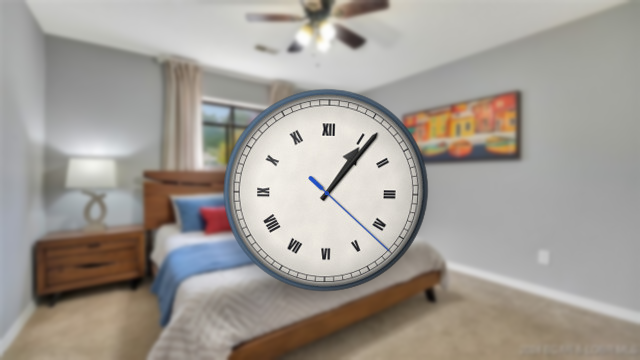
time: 1:06:22
